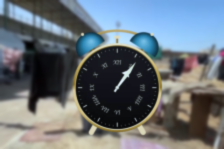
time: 1:06
